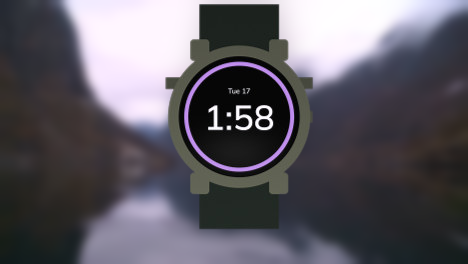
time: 1:58
